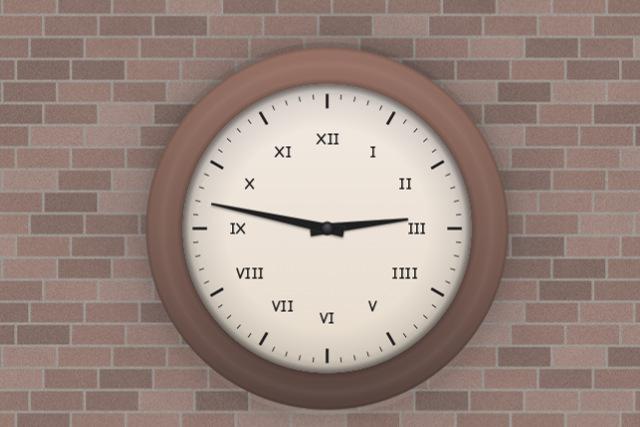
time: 2:47
